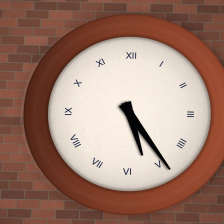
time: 5:24
